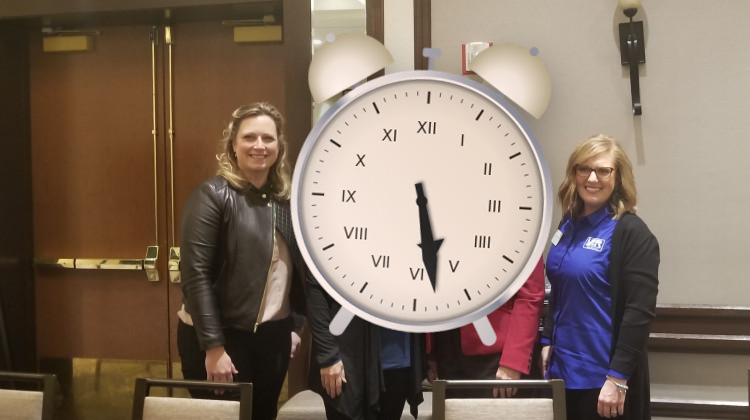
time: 5:28
